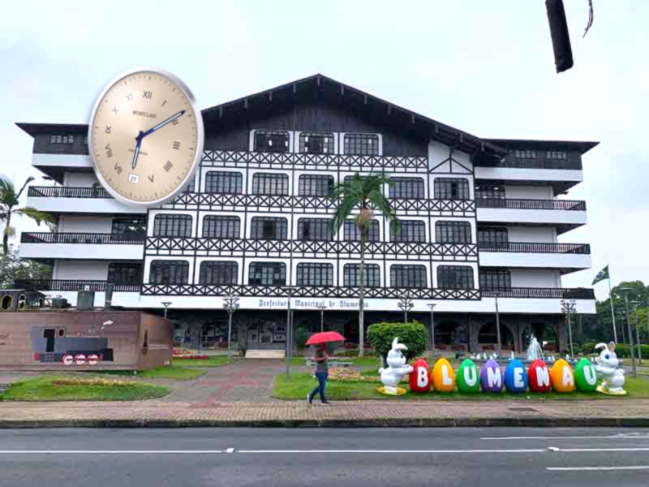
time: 6:09
